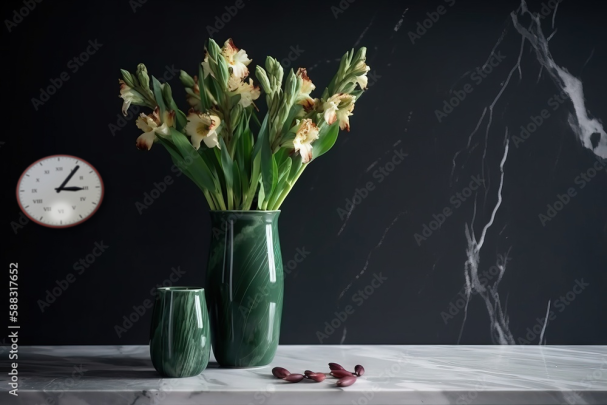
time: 3:06
